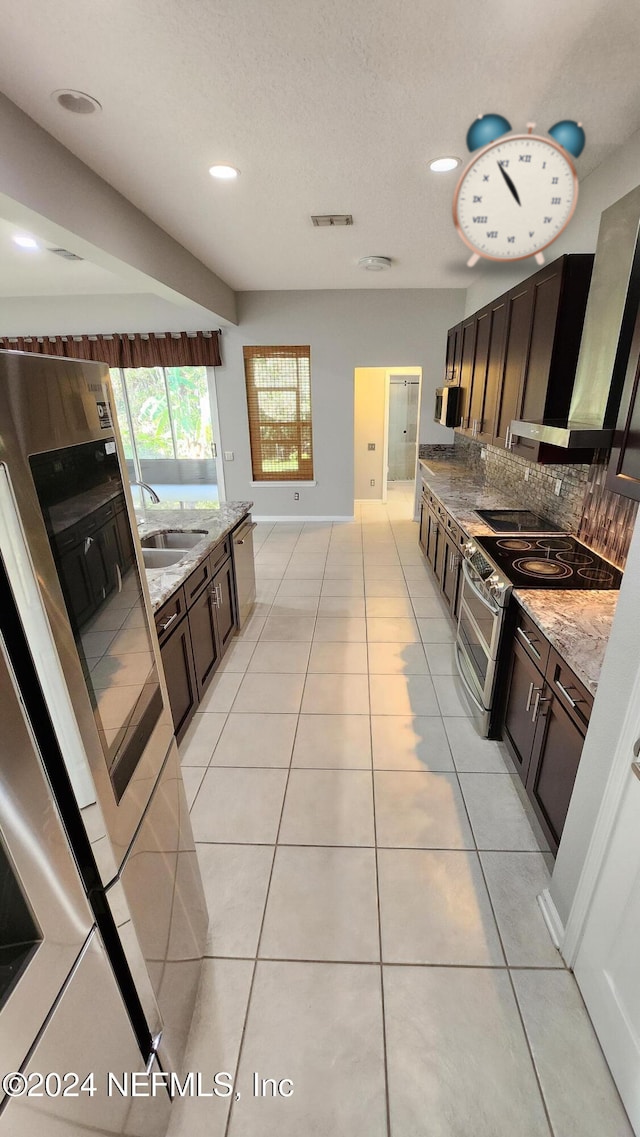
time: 10:54
